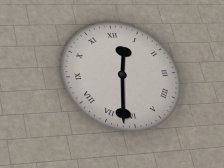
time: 12:32
